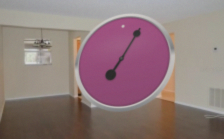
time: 7:05
